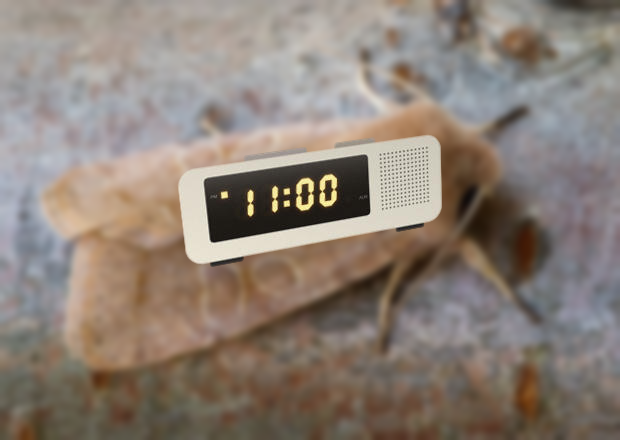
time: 11:00
